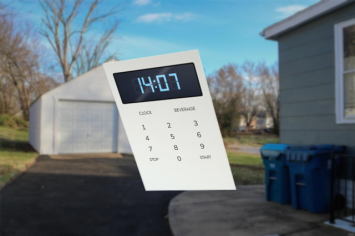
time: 14:07
